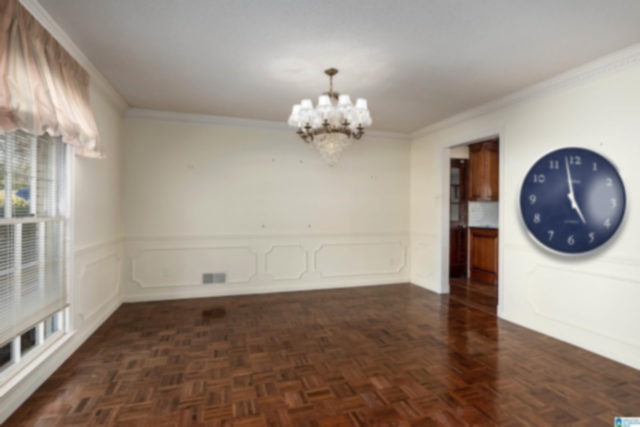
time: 4:58
